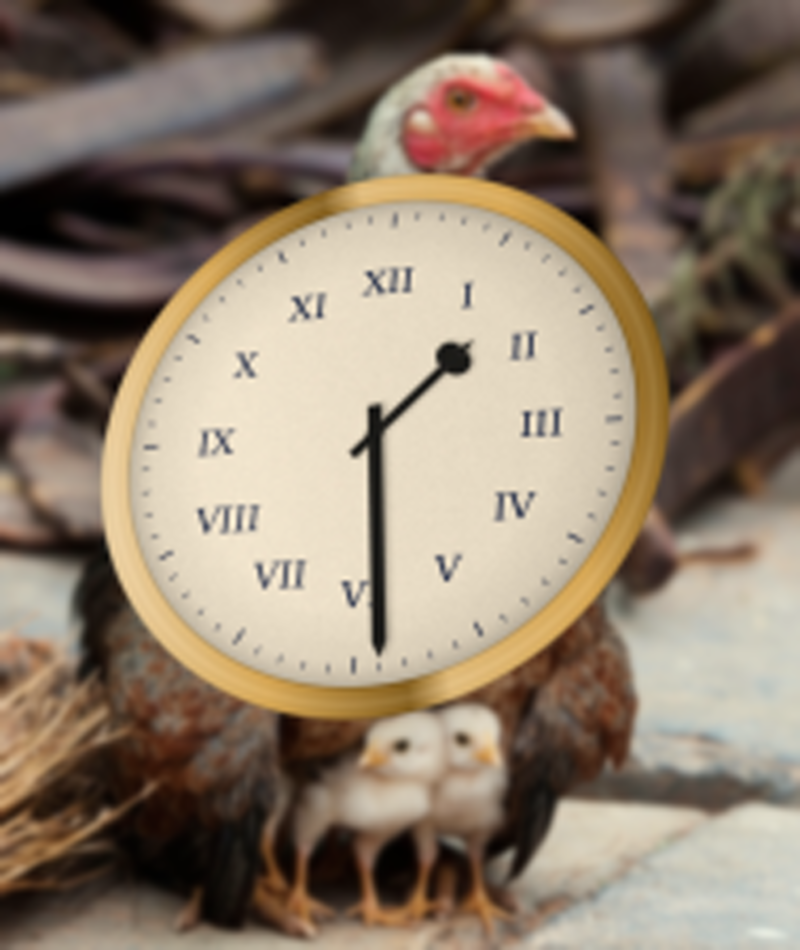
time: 1:29
